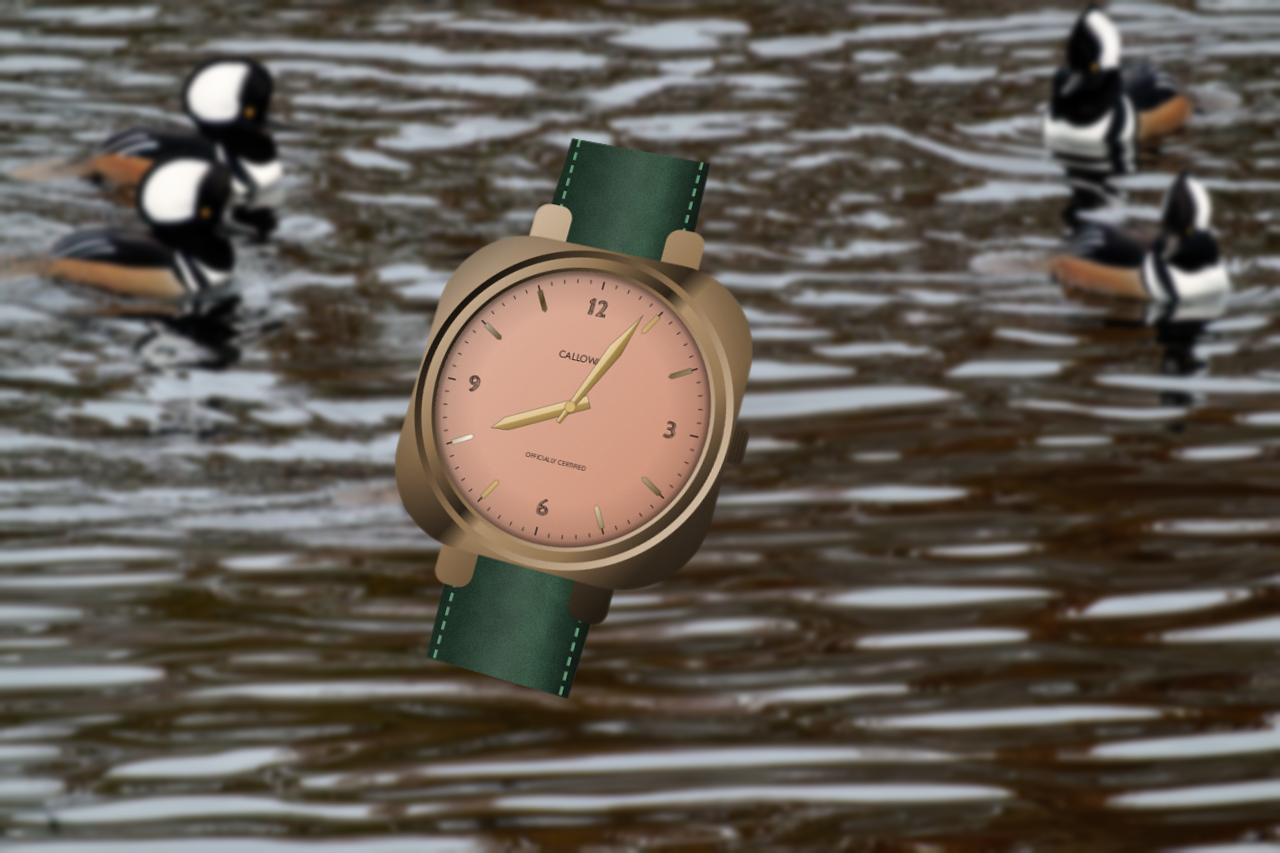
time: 8:04
